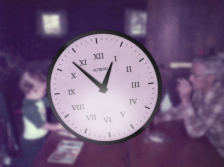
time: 12:53
